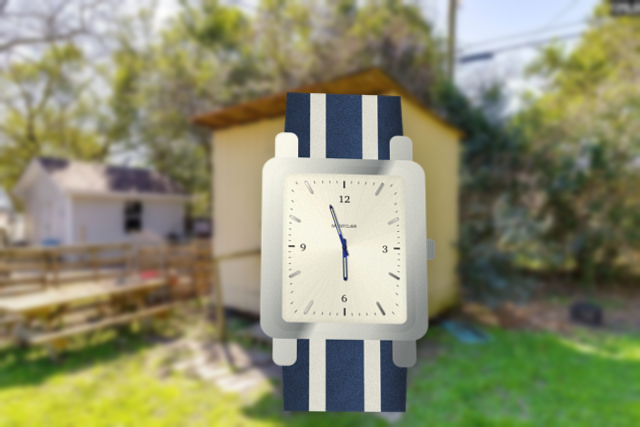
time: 5:57
